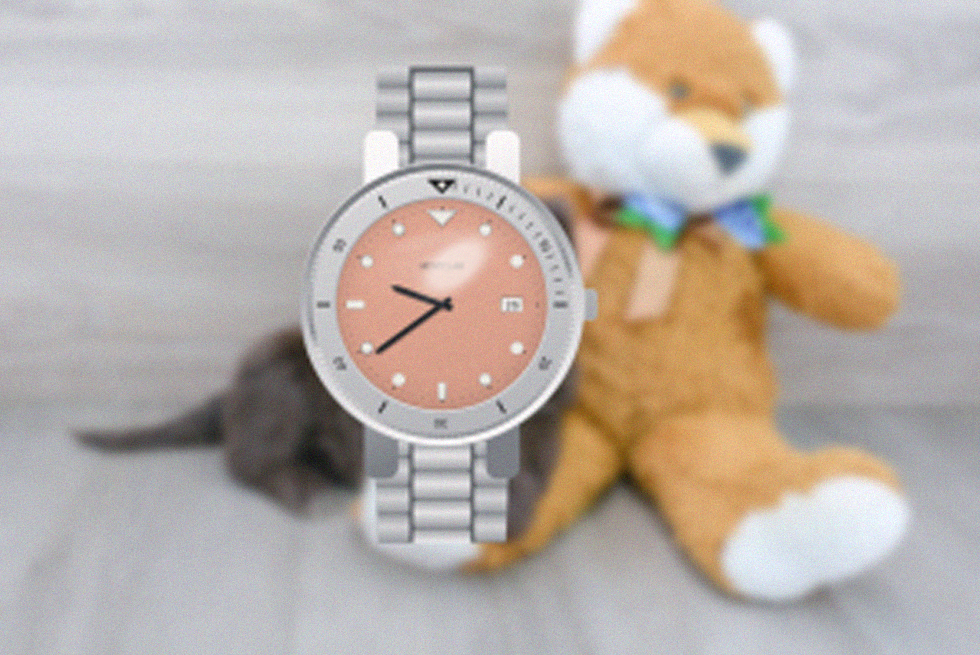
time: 9:39
